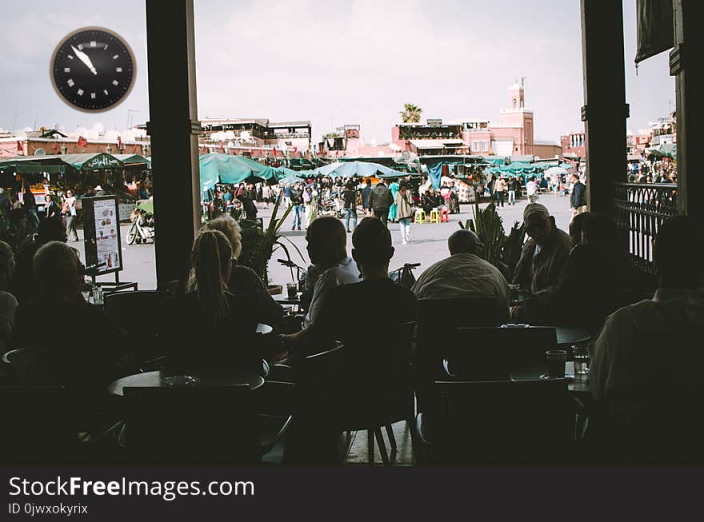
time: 10:53
